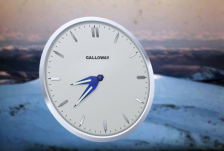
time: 8:38
